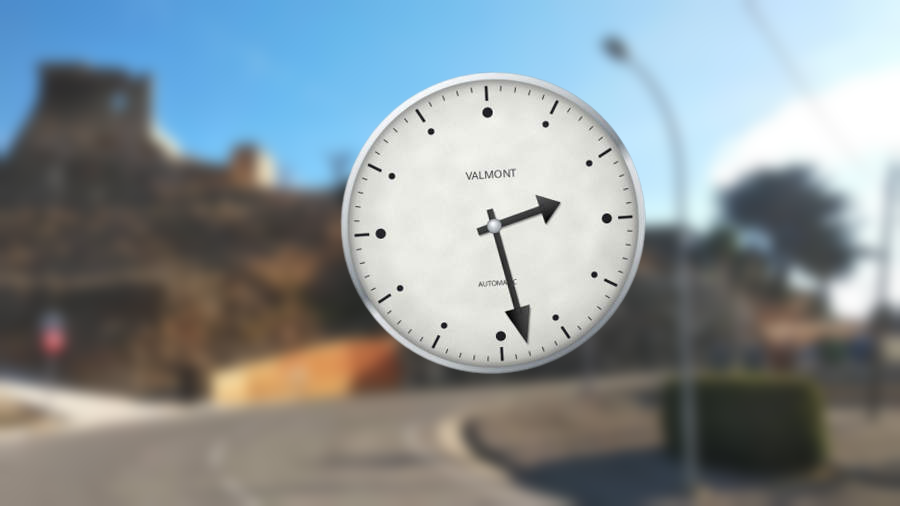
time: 2:28
